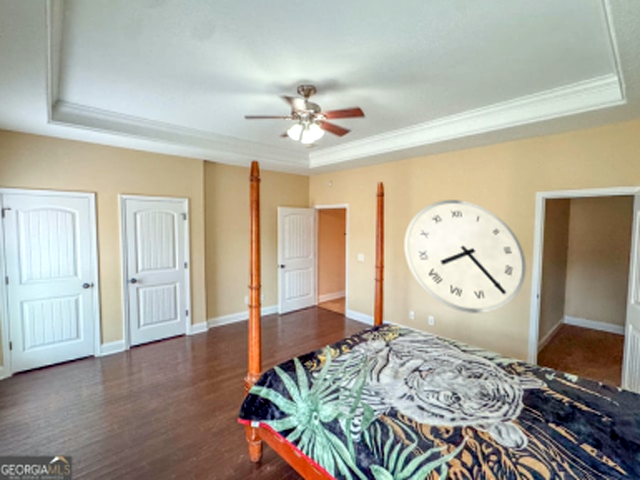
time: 8:25
